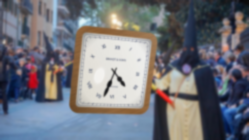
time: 4:33
